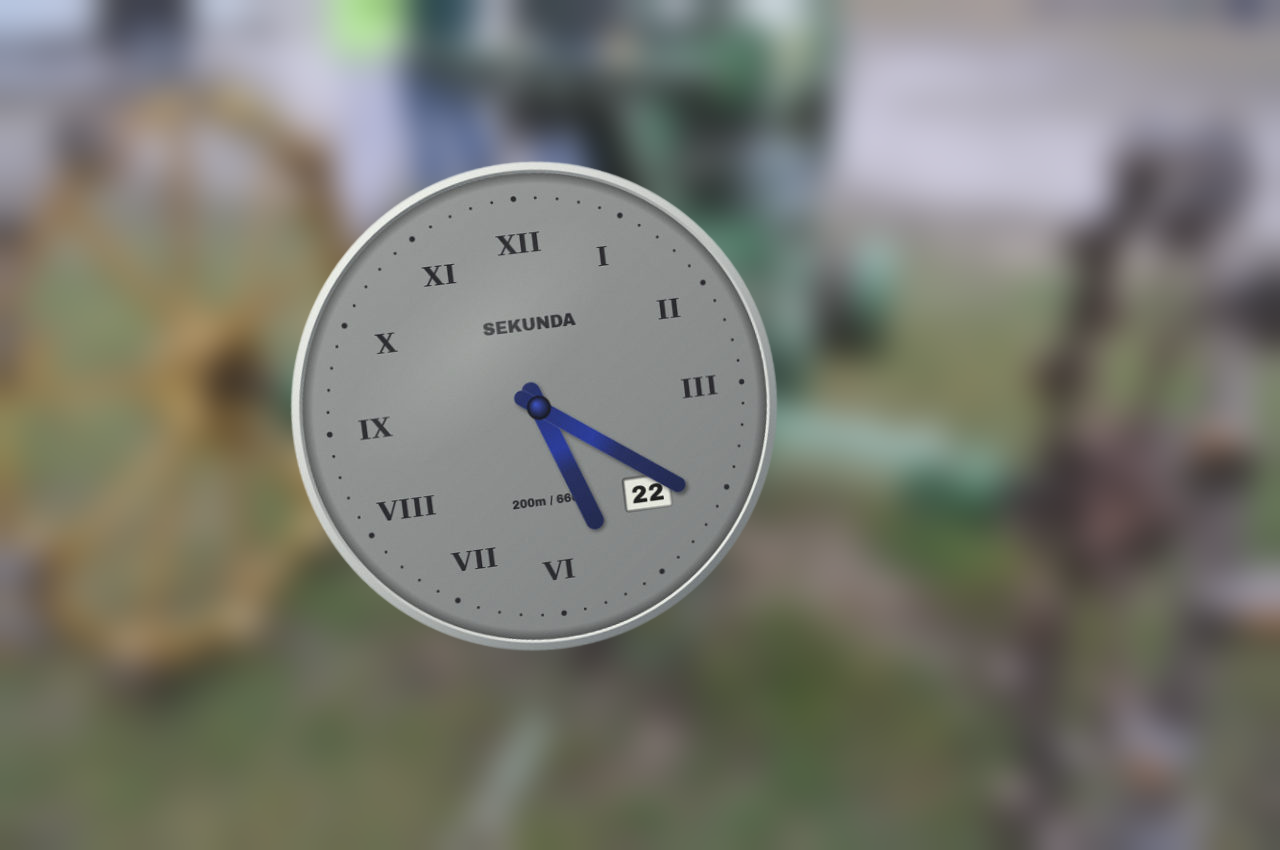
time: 5:21
